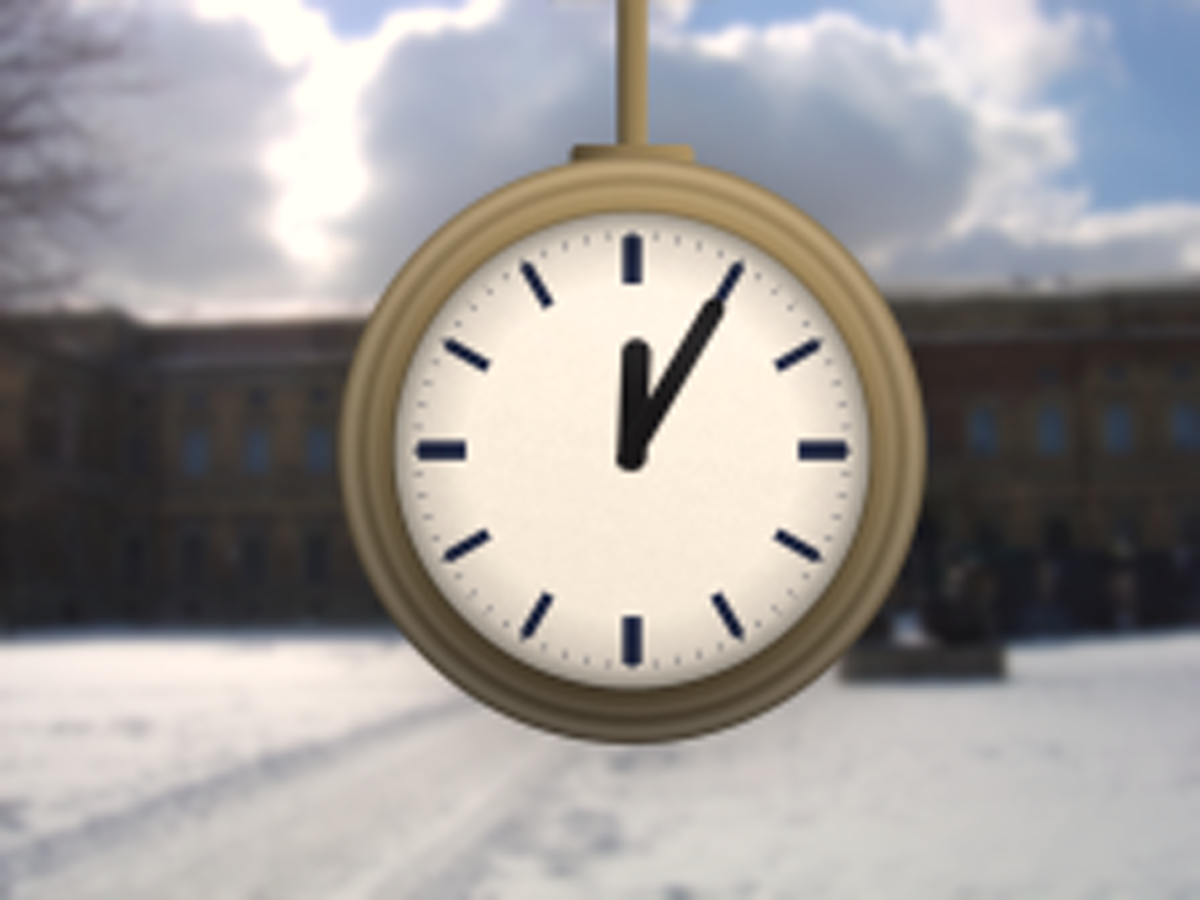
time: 12:05
